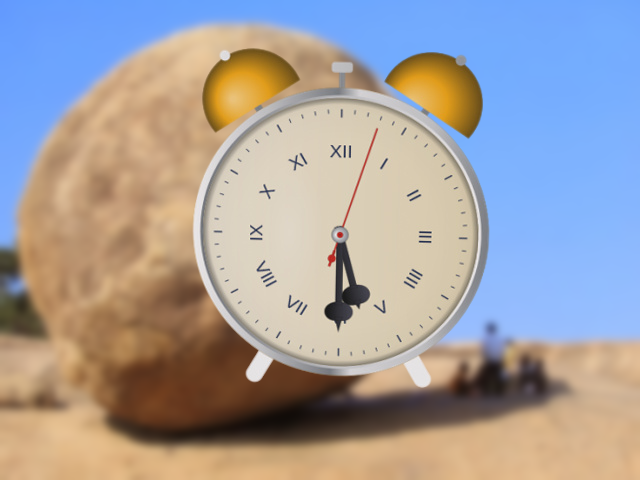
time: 5:30:03
